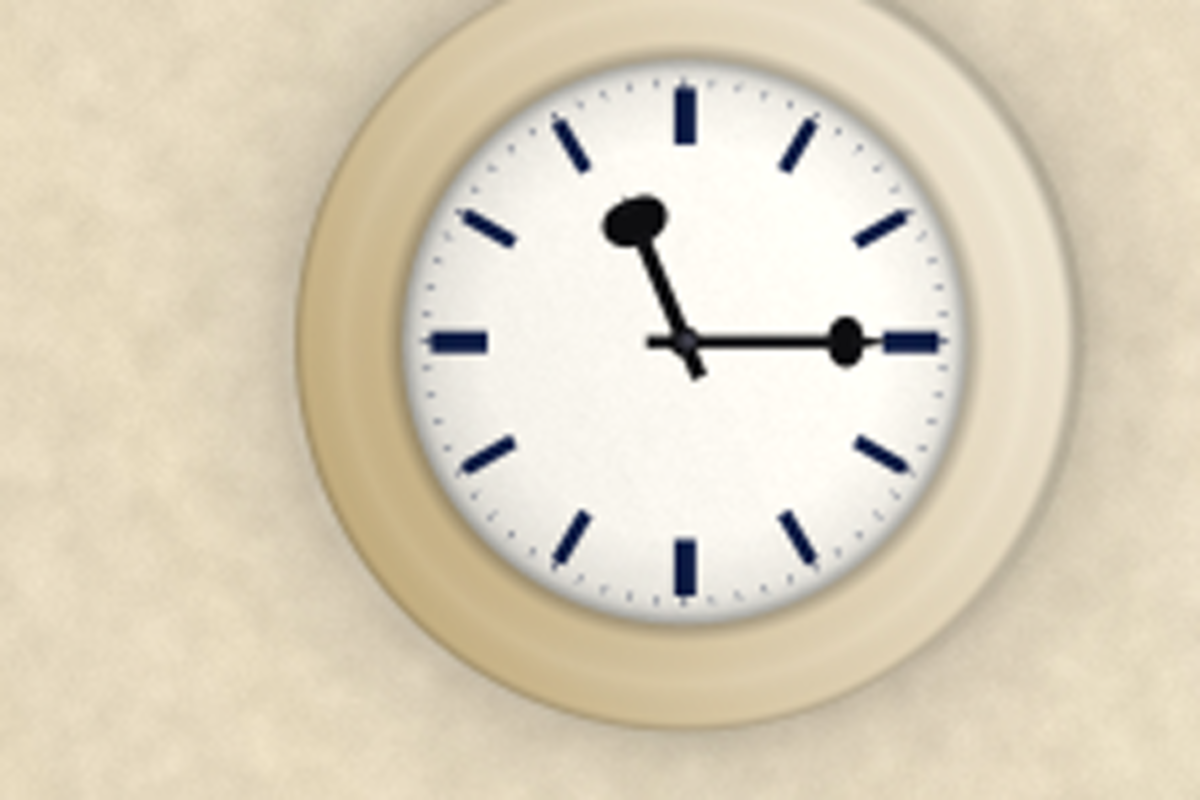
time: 11:15
